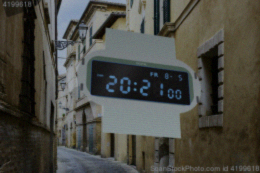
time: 20:21:00
